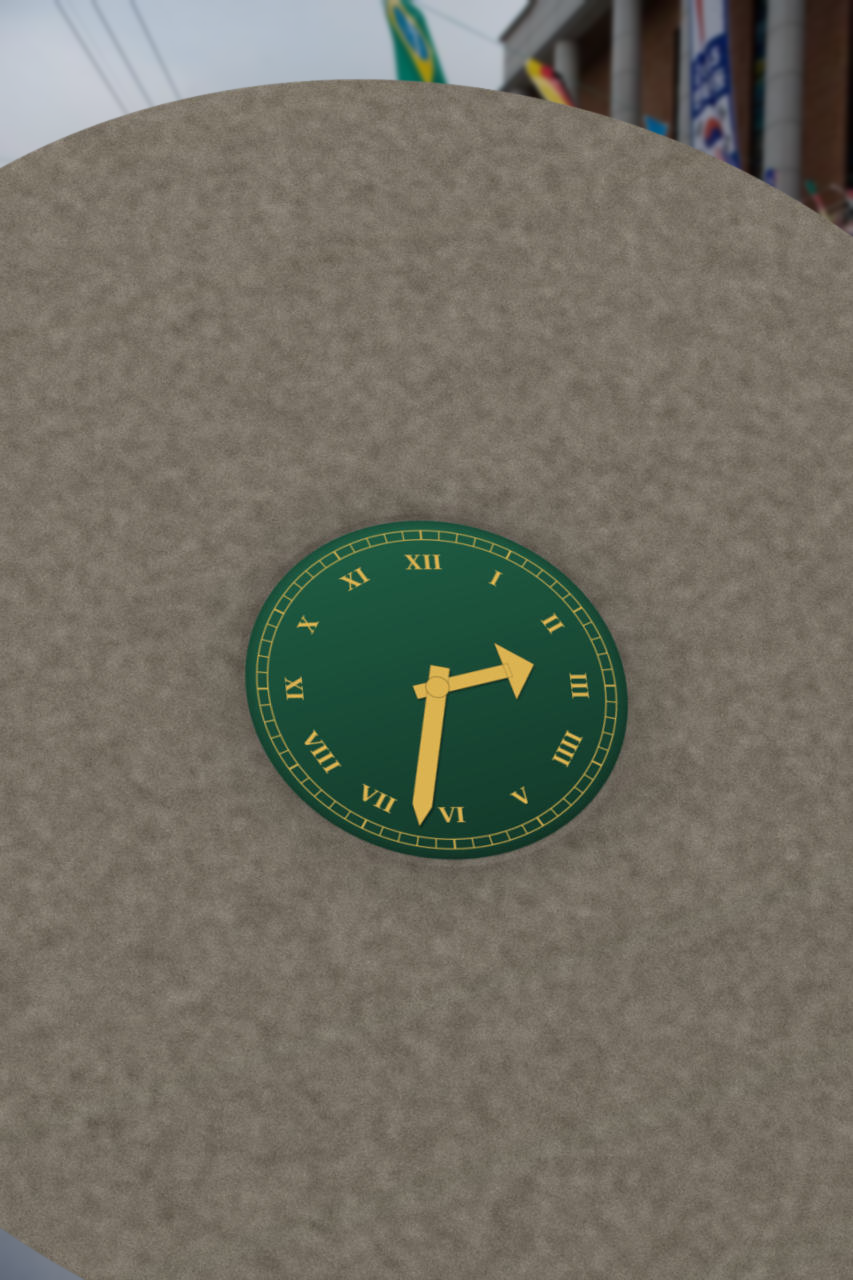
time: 2:32
